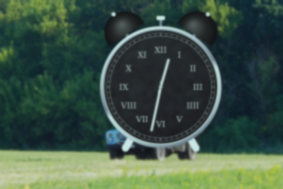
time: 12:32
